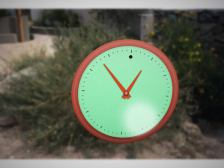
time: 12:53
